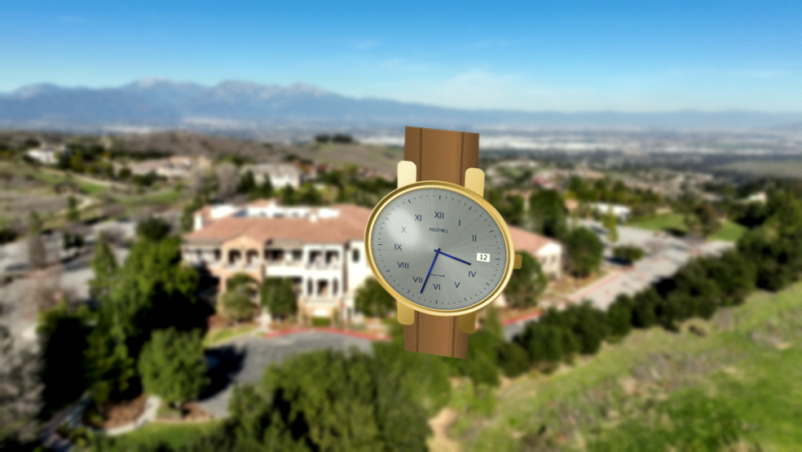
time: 3:33
